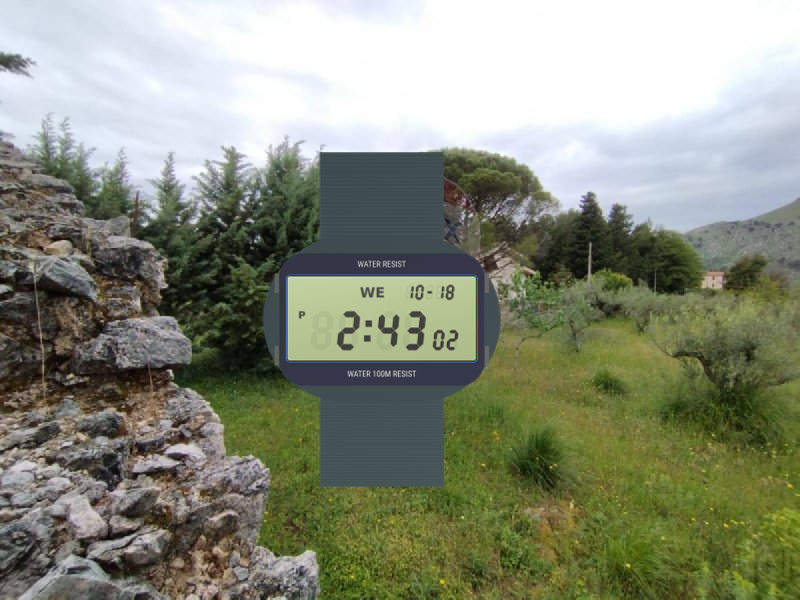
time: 2:43:02
